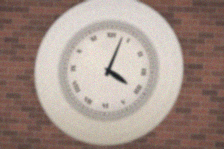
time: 4:03
